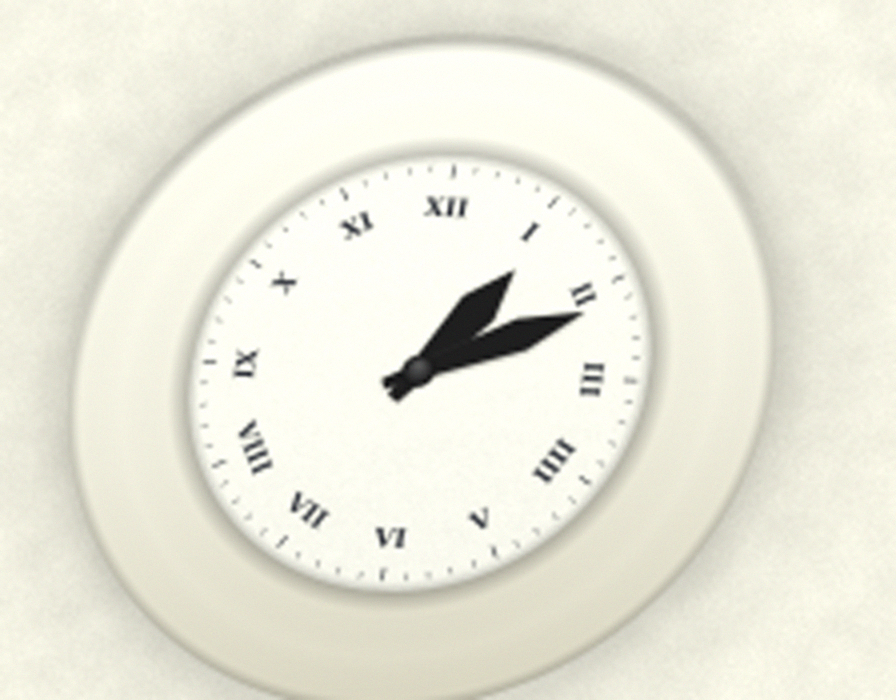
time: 1:11
